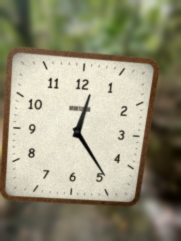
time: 12:24
